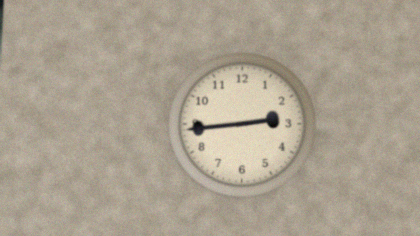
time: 2:44
